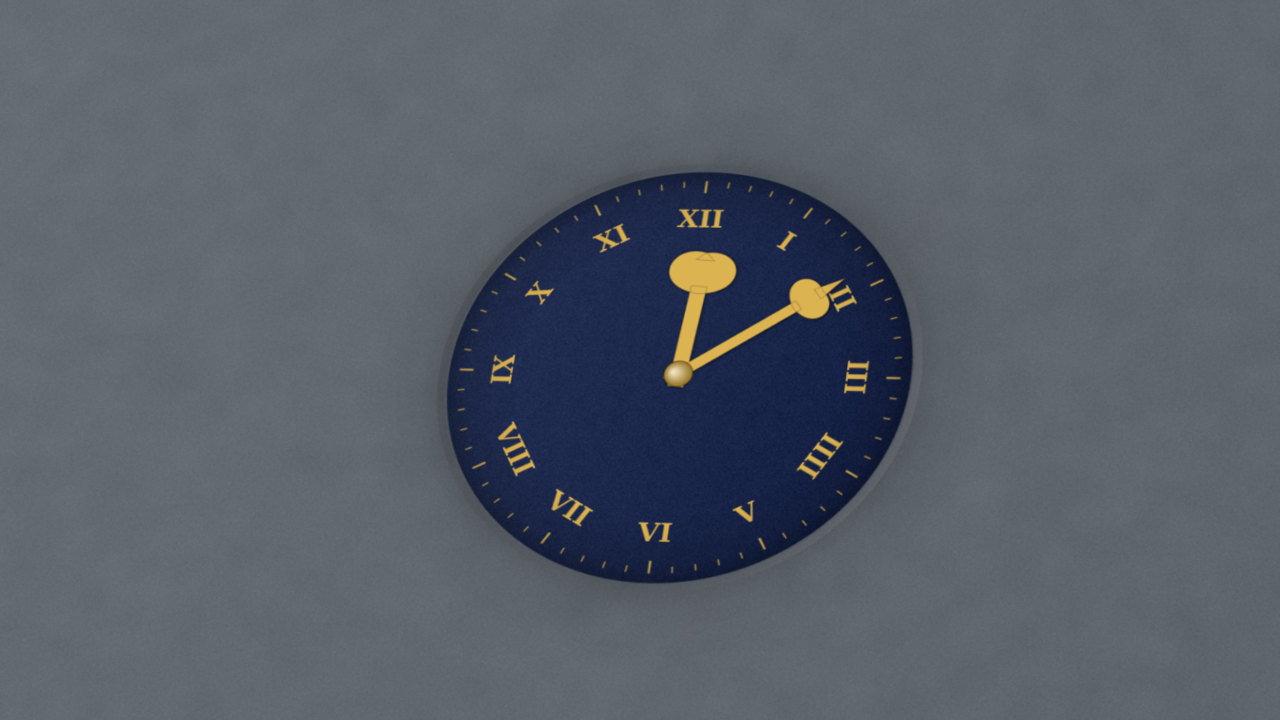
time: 12:09
